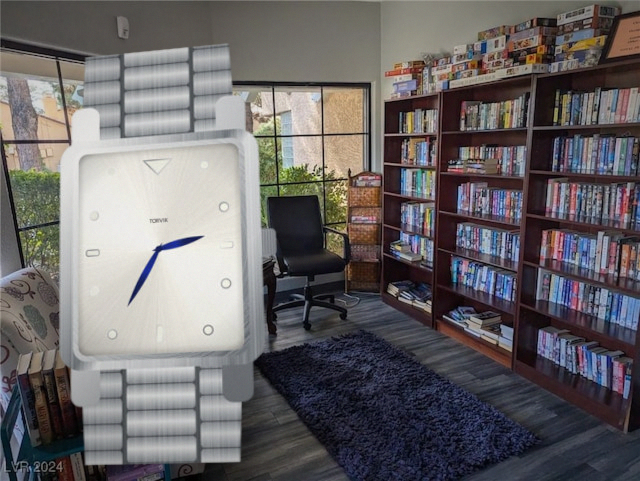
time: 2:35
